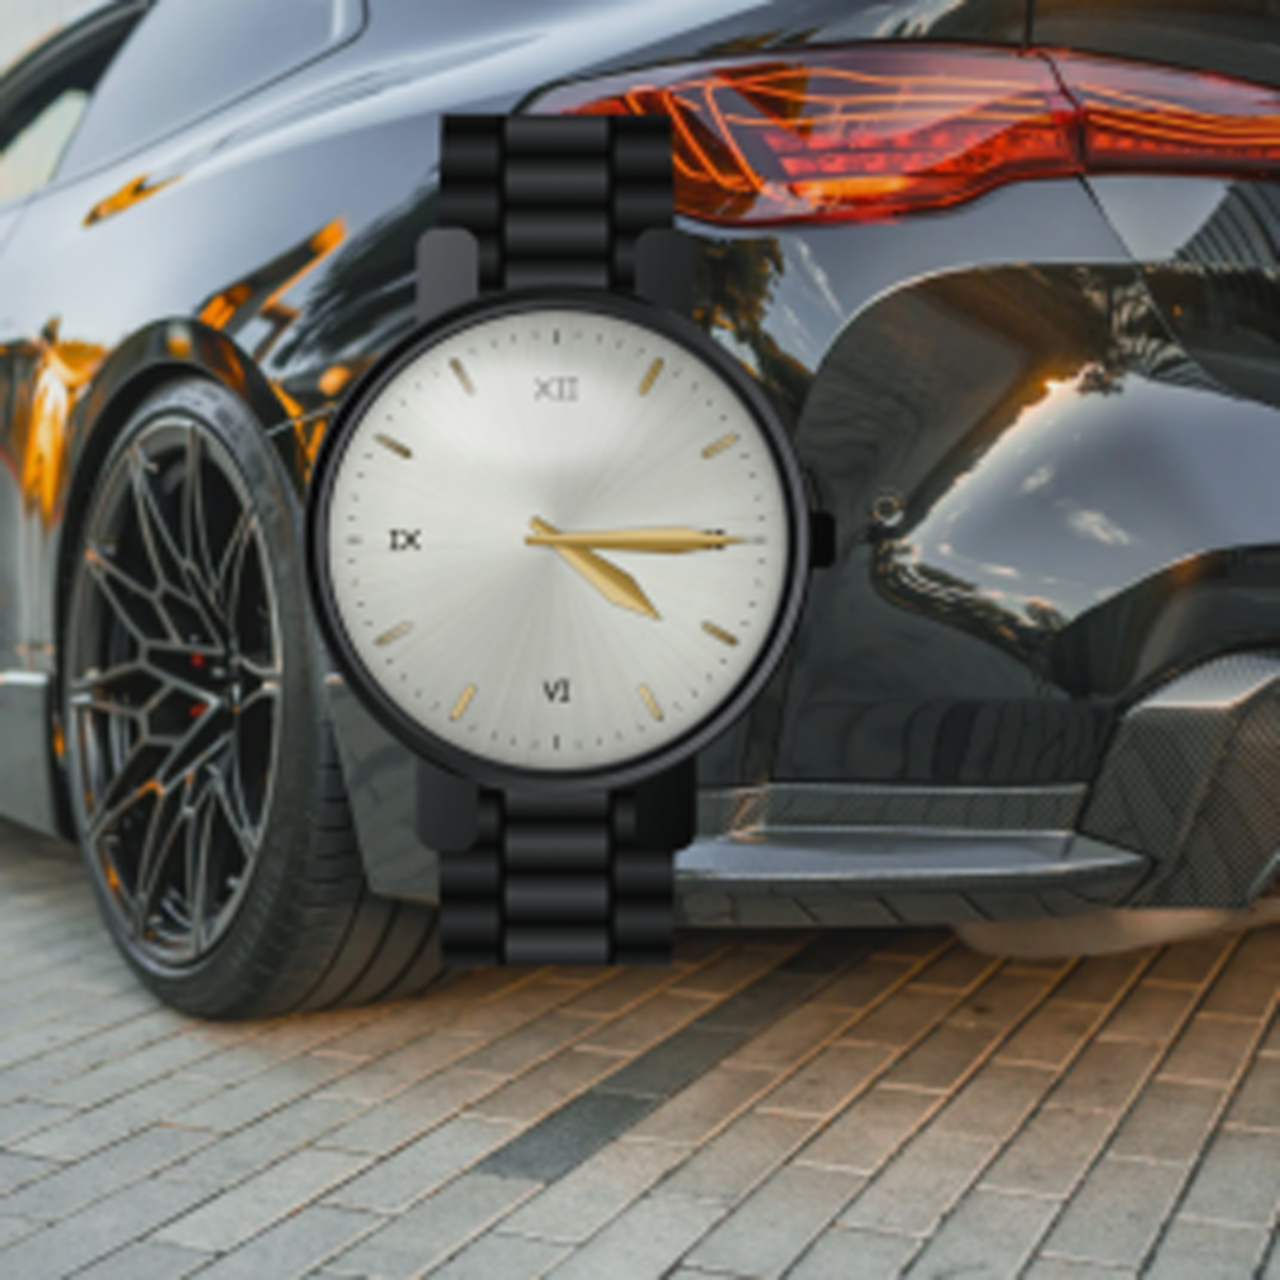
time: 4:15
